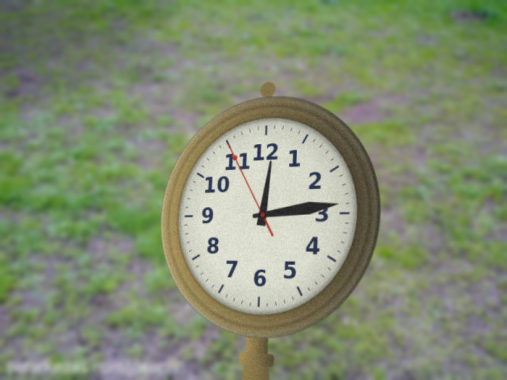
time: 12:13:55
